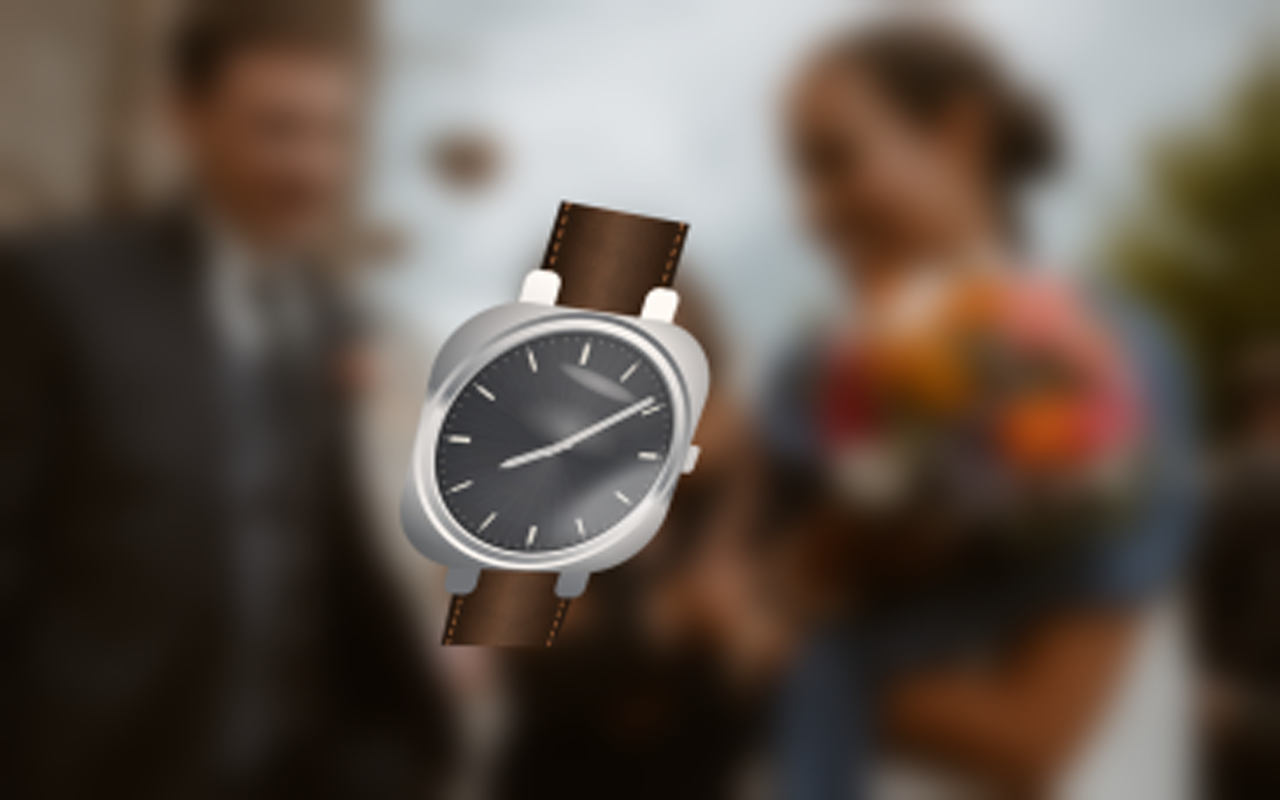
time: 8:09
